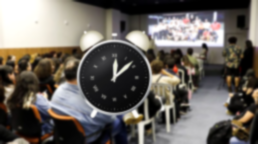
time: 12:08
